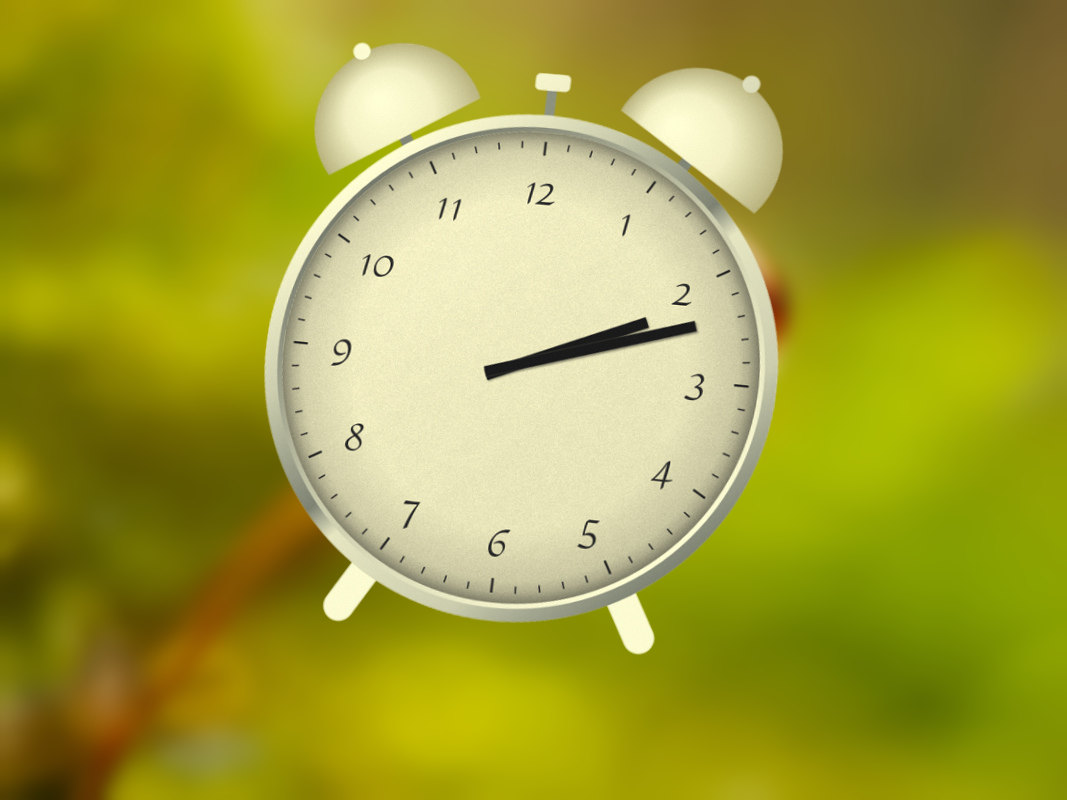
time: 2:12
